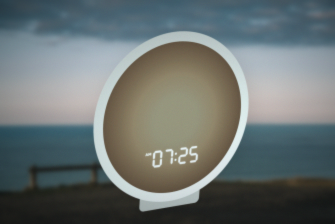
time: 7:25
